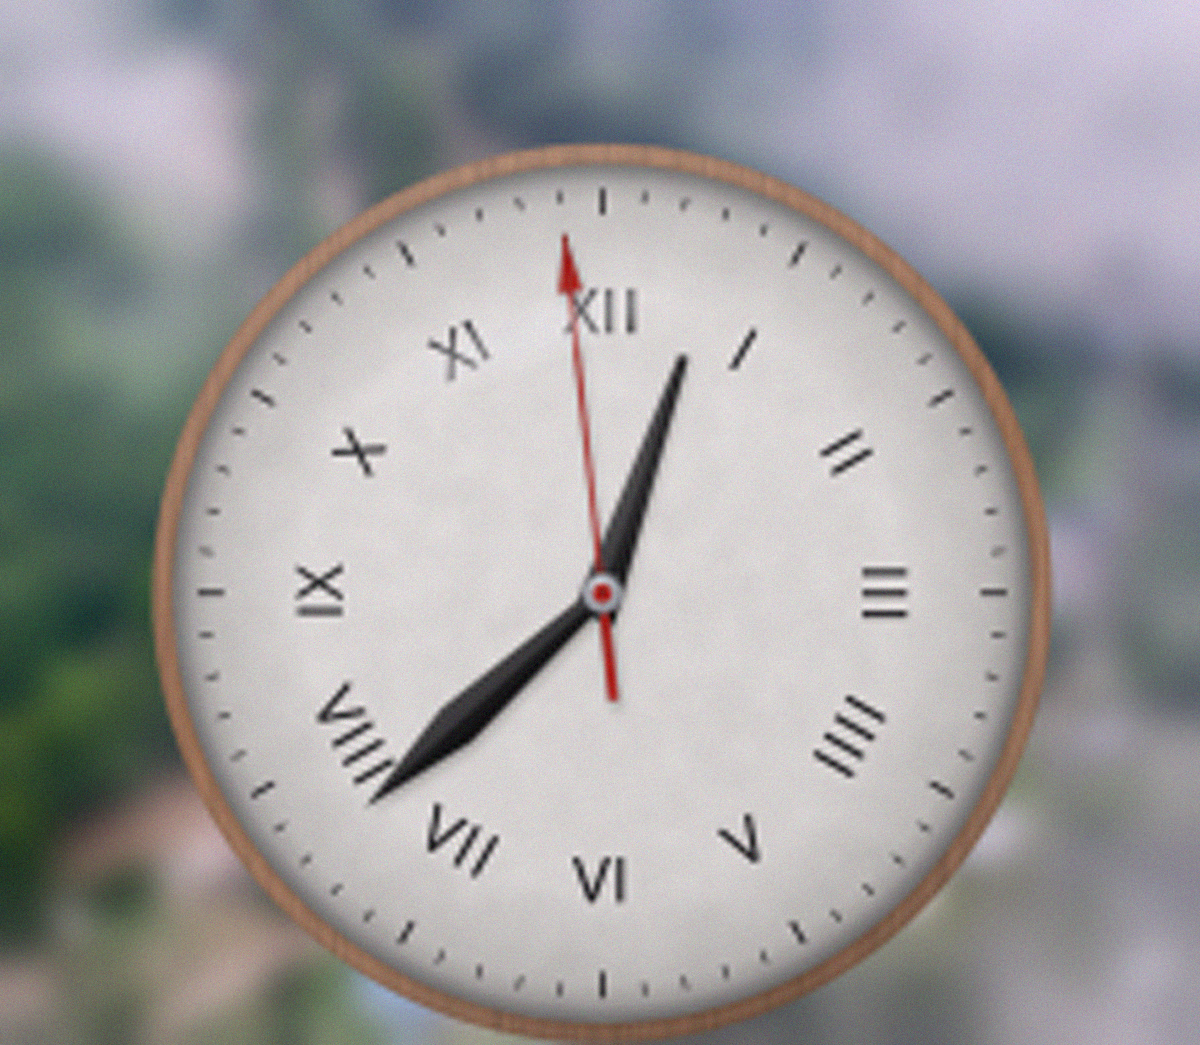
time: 12:37:59
